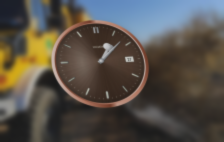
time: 1:08
